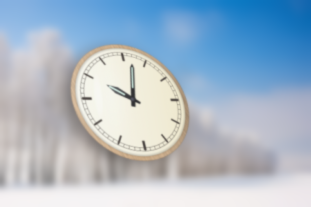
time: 10:02
